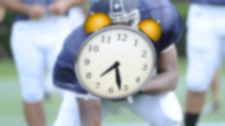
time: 7:27
